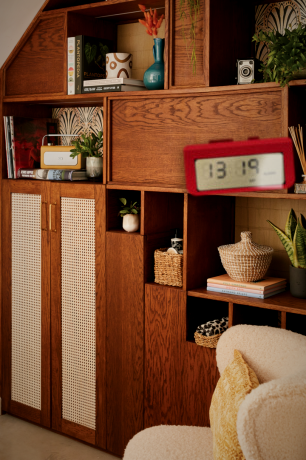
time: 13:19
